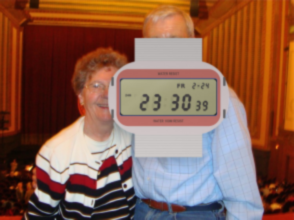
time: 23:30:39
